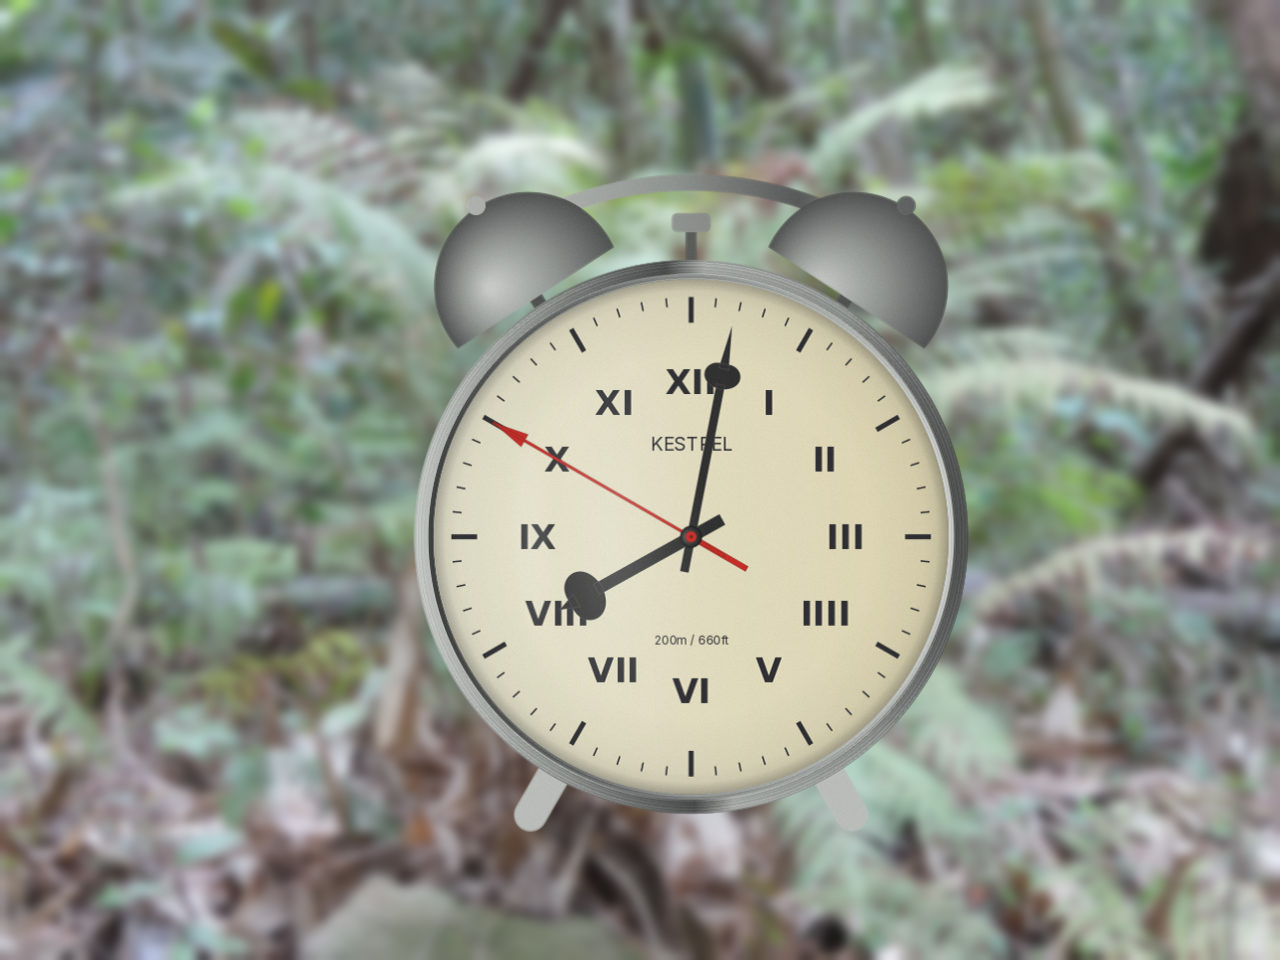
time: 8:01:50
